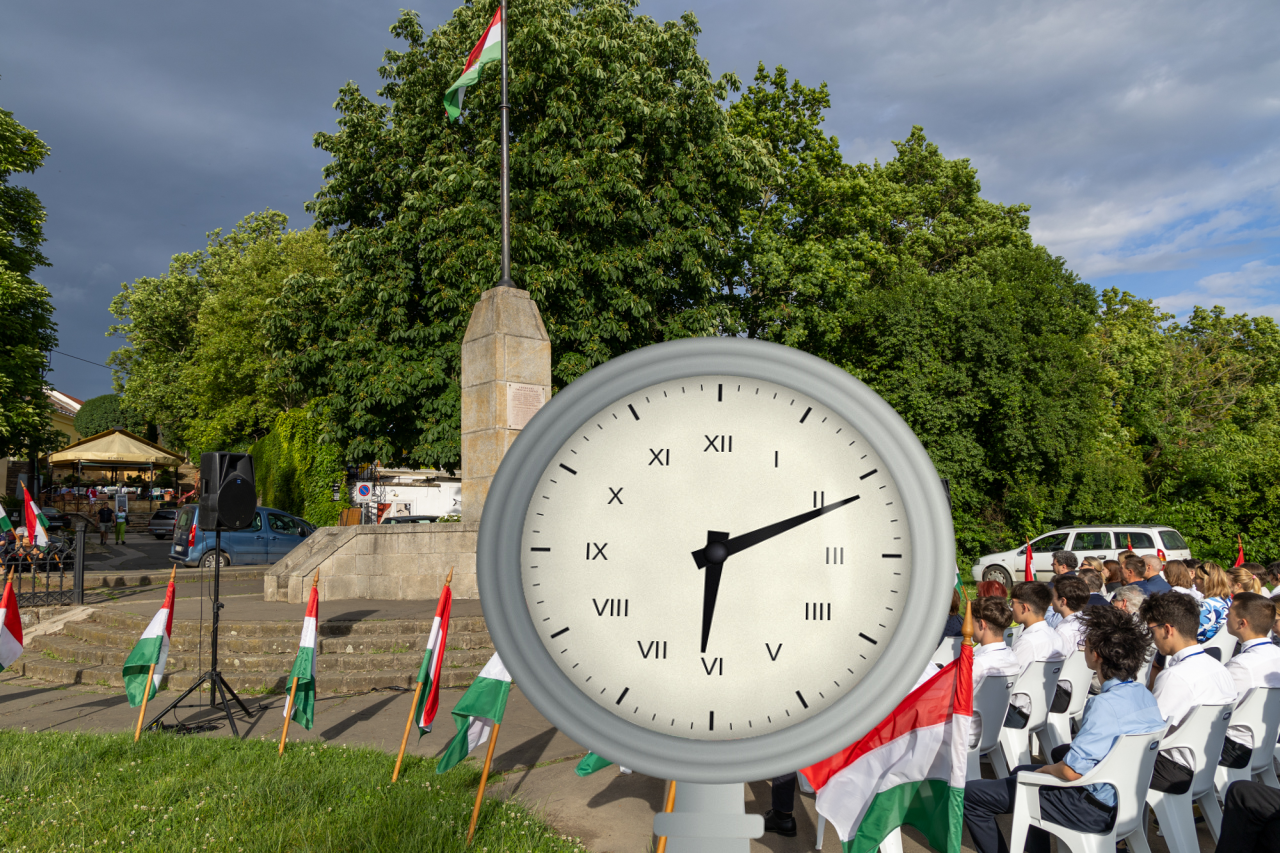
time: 6:11
